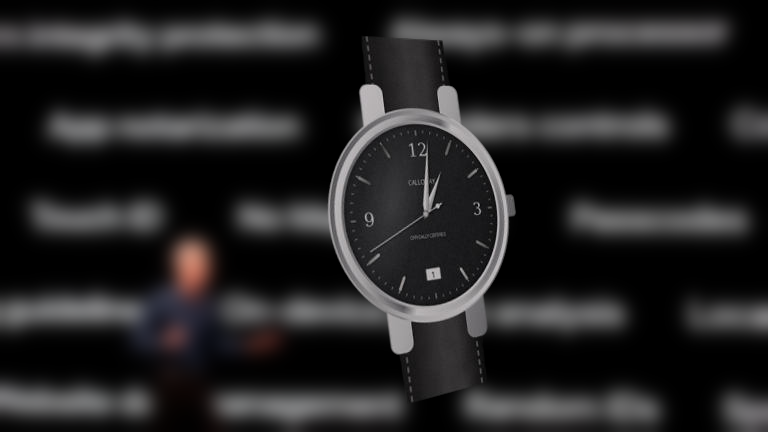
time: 1:01:41
